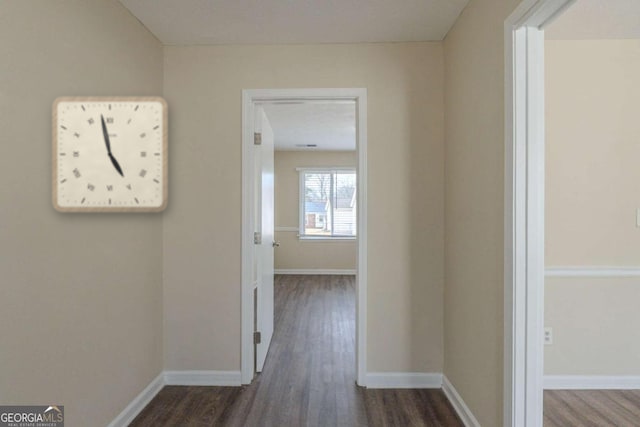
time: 4:58
